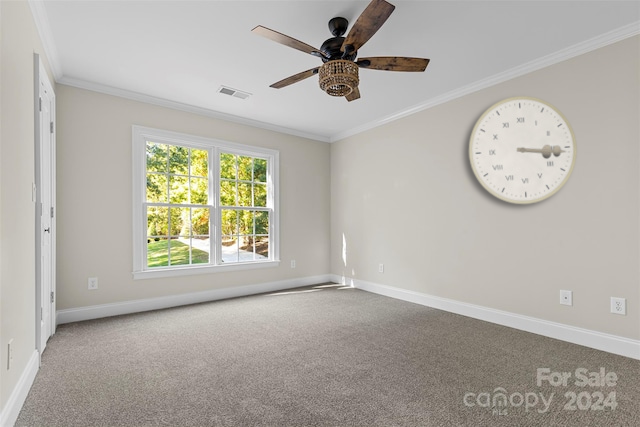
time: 3:16
